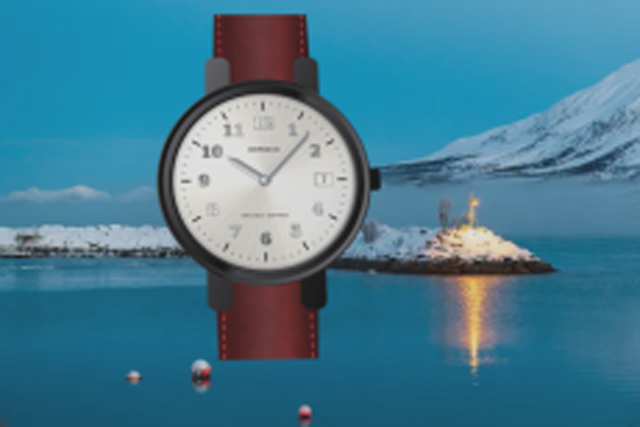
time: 10:07
